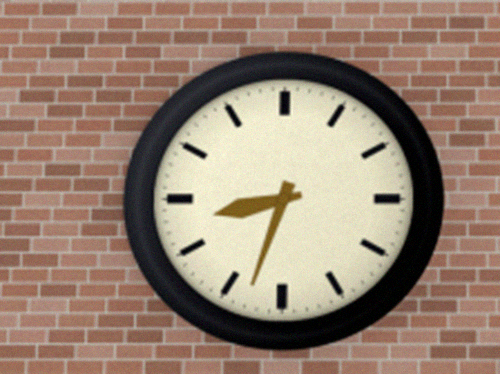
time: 8:33
